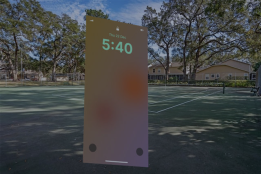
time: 5:40
